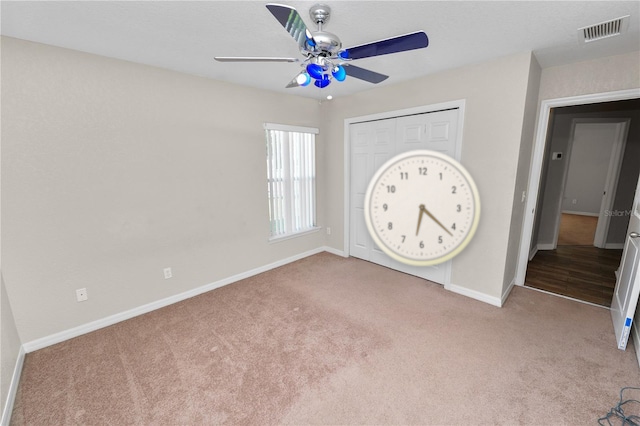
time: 6:22
